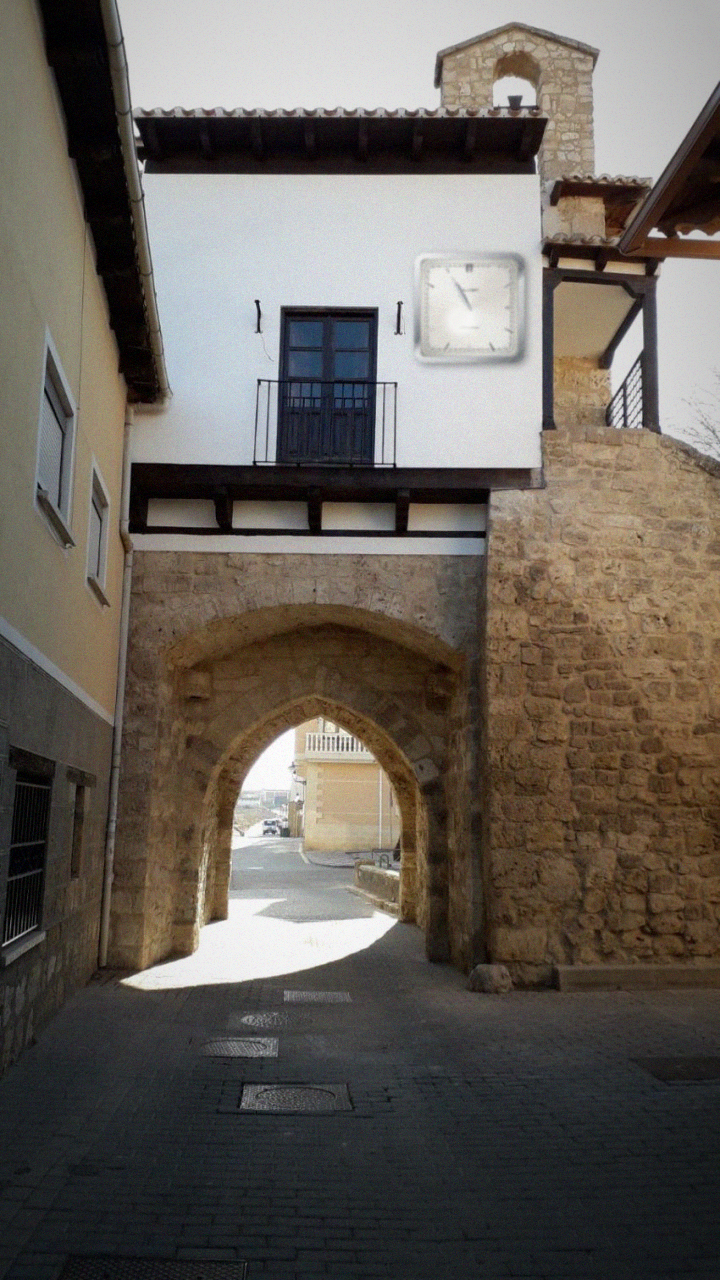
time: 10:55
